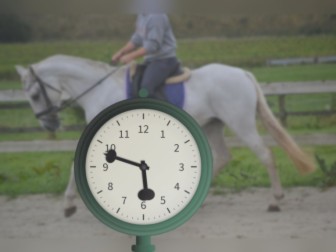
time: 5:48
